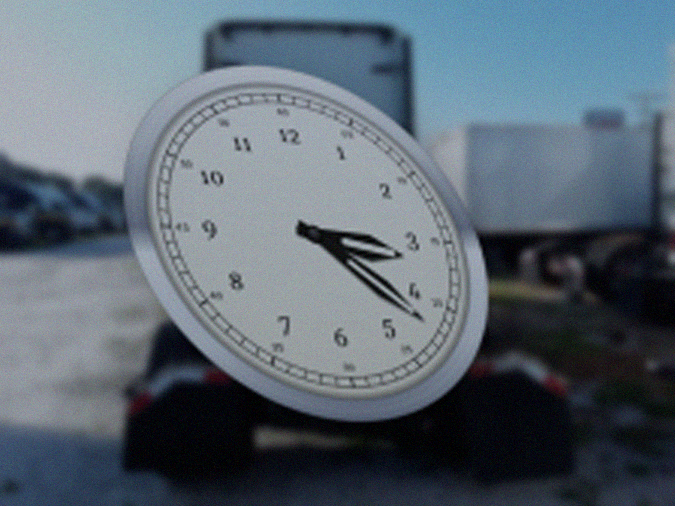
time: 3:22
